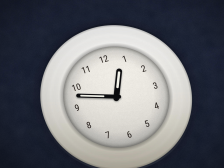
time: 12:48
